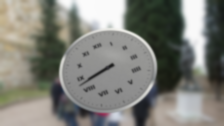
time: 8:43
